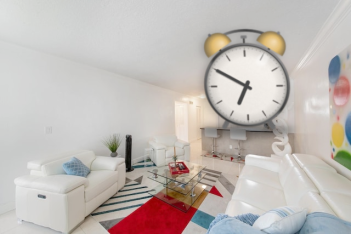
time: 6:50
